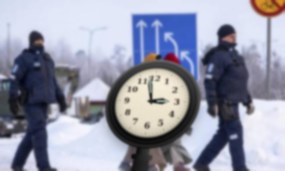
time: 2:58
